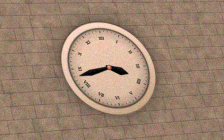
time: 3:43
